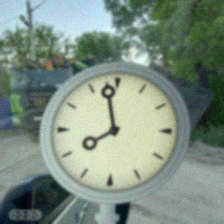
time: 7:58
